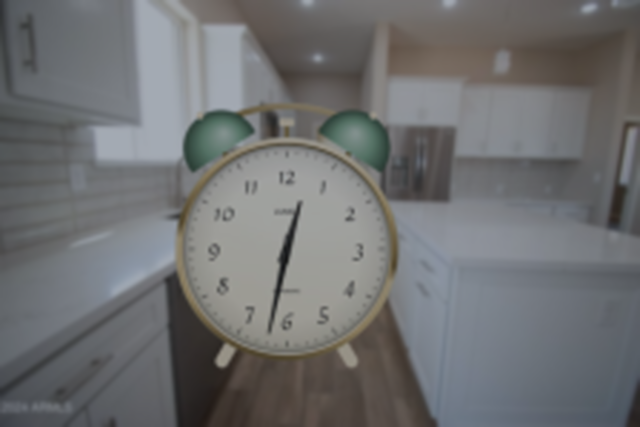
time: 12:32
